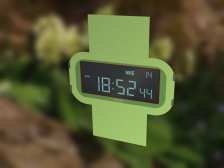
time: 18:52:44
